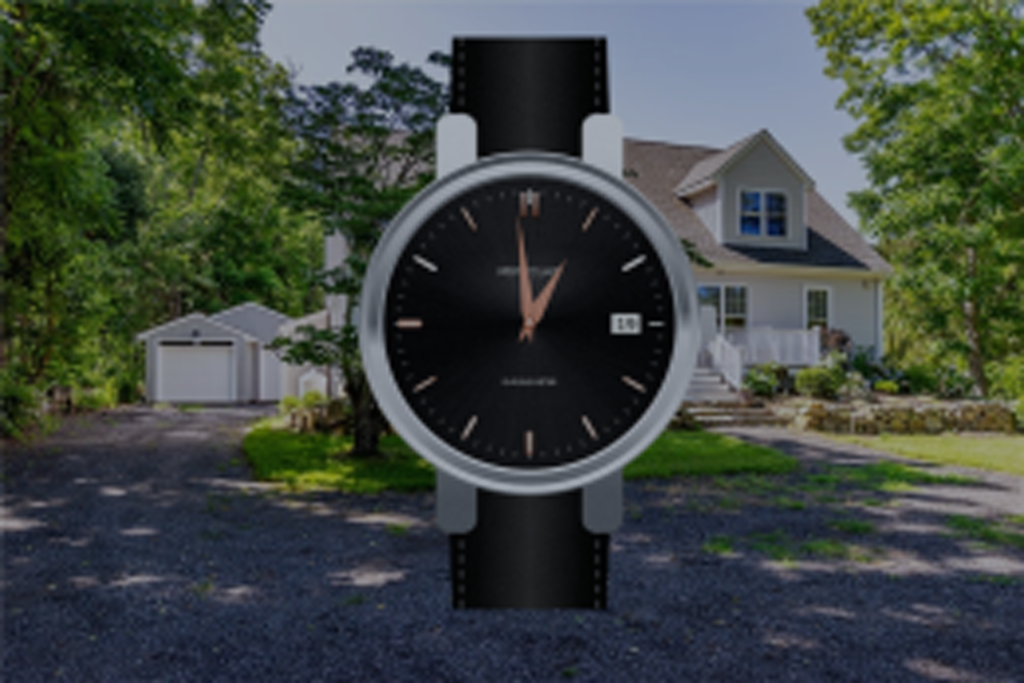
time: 12:59
